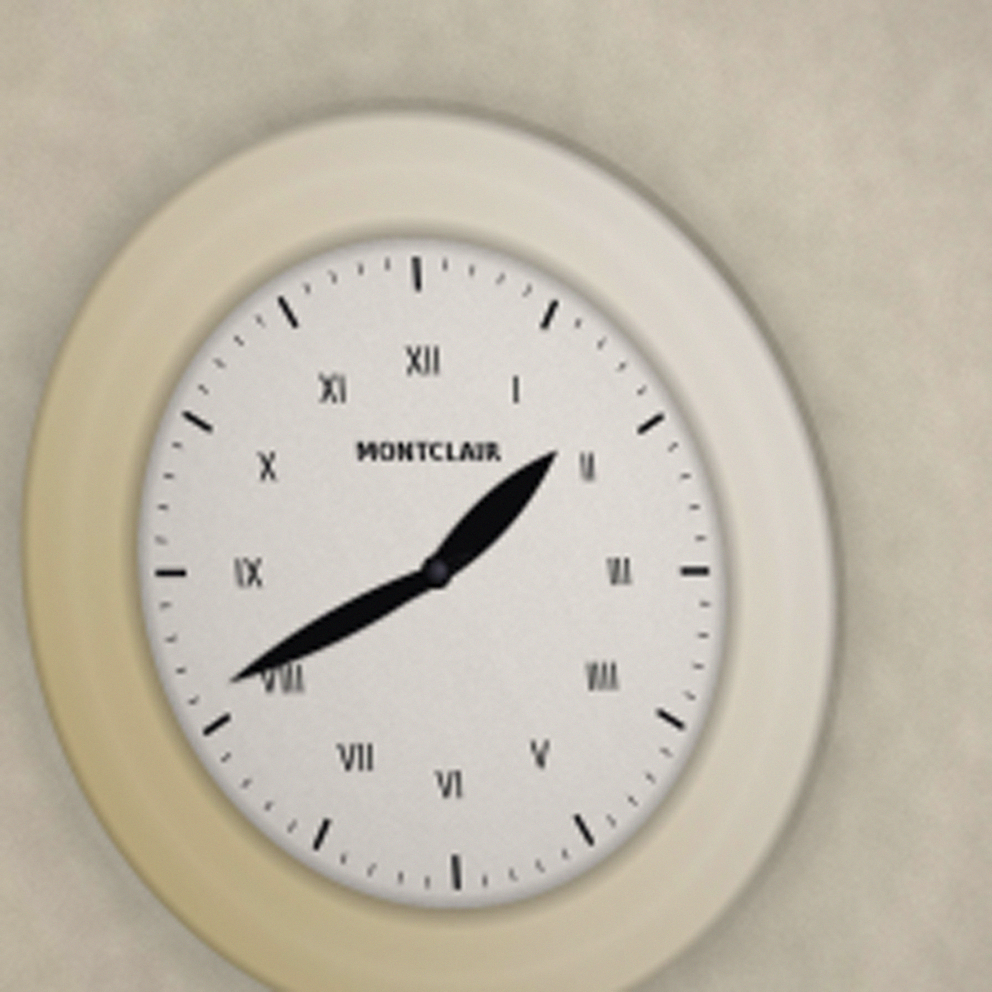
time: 1:41
